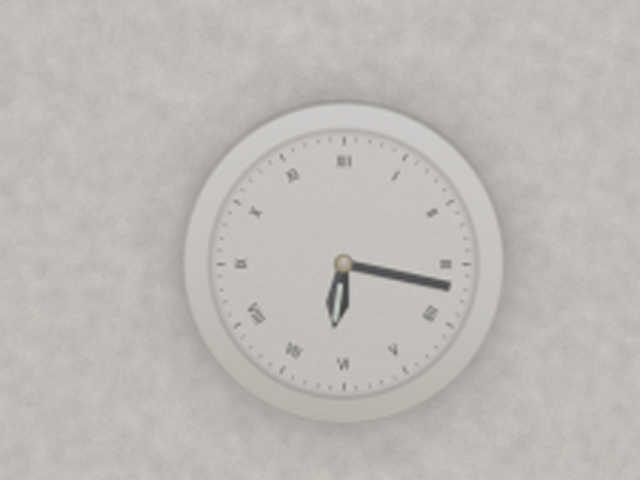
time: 6:17
